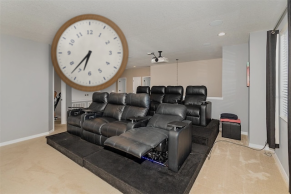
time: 6:37
